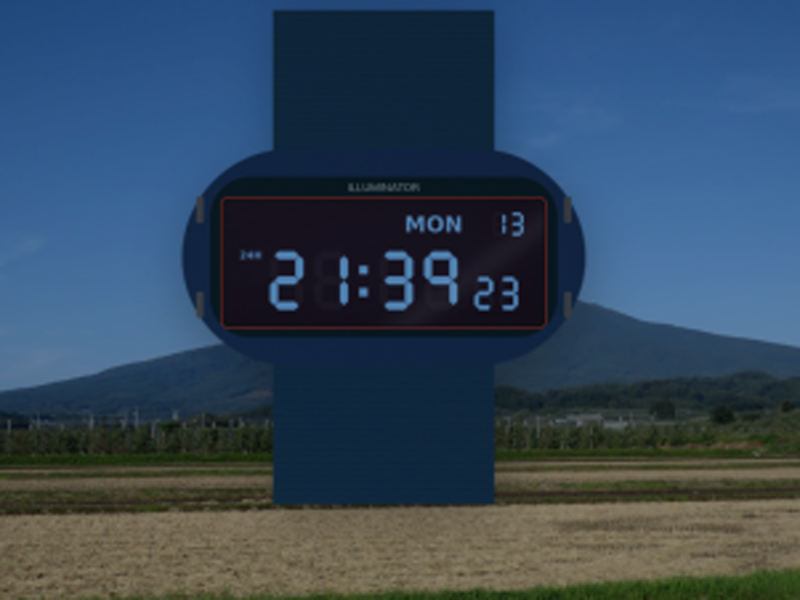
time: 21:39:23
